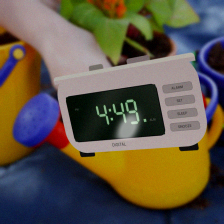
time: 4:49
